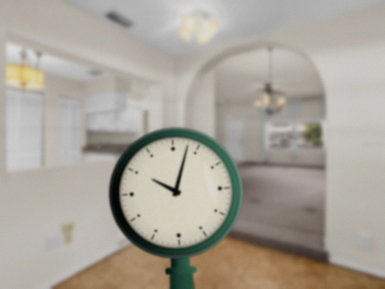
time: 10:03
